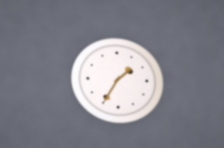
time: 1:35
